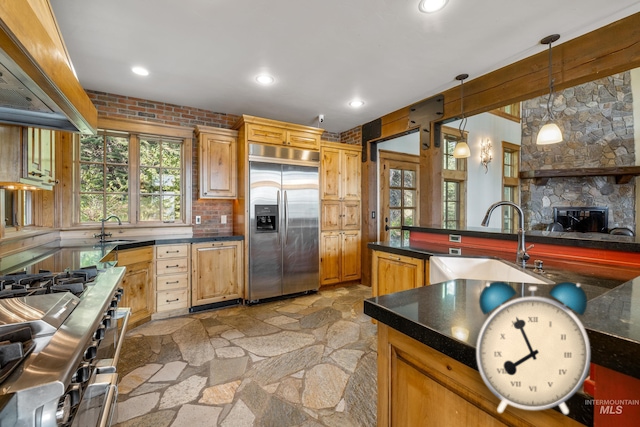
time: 7:56
